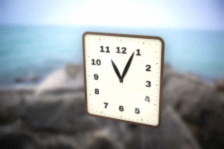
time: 11:04
